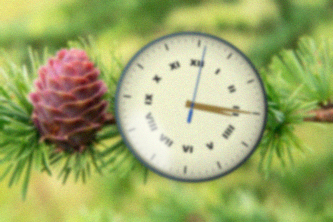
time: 3:15:01
